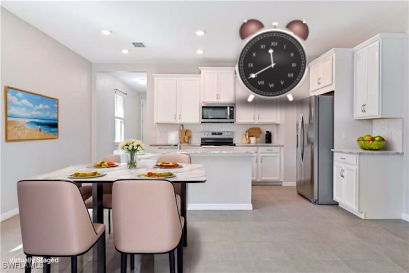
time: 11:40
